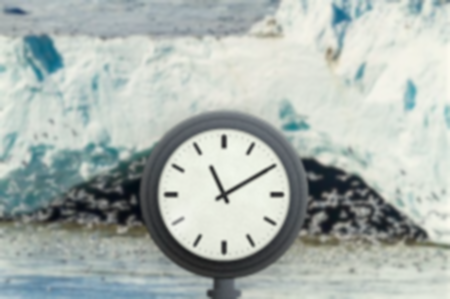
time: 11:10
